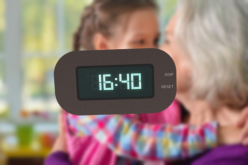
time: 16:40
